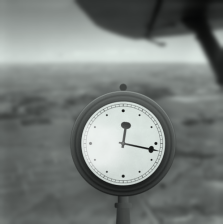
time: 12:17
